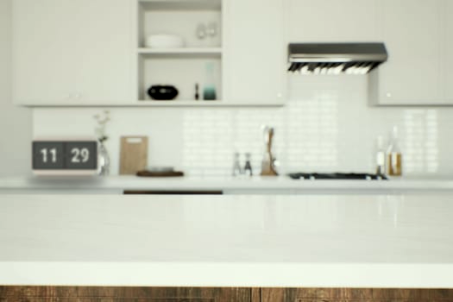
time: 11:29
